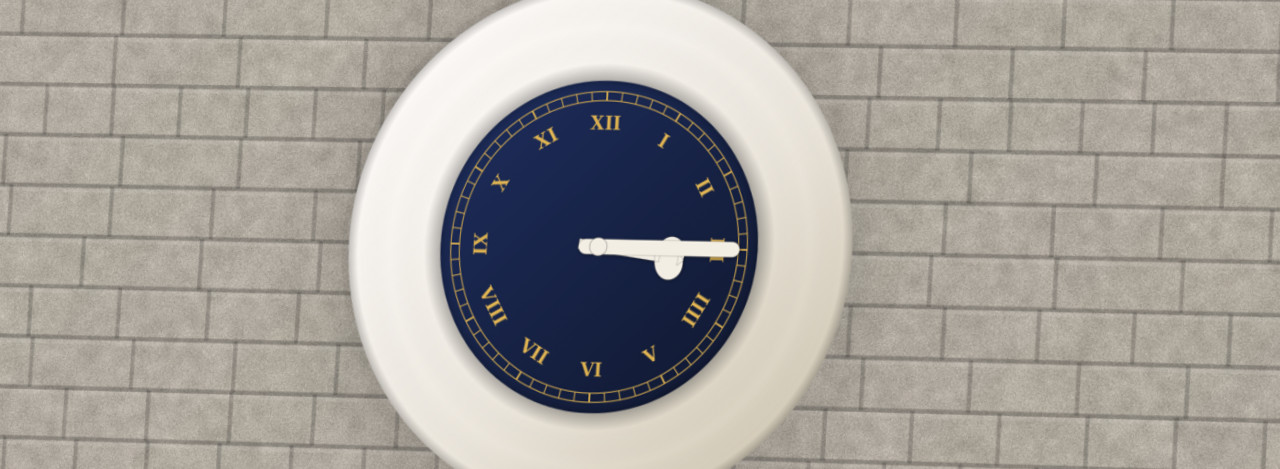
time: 3:15
